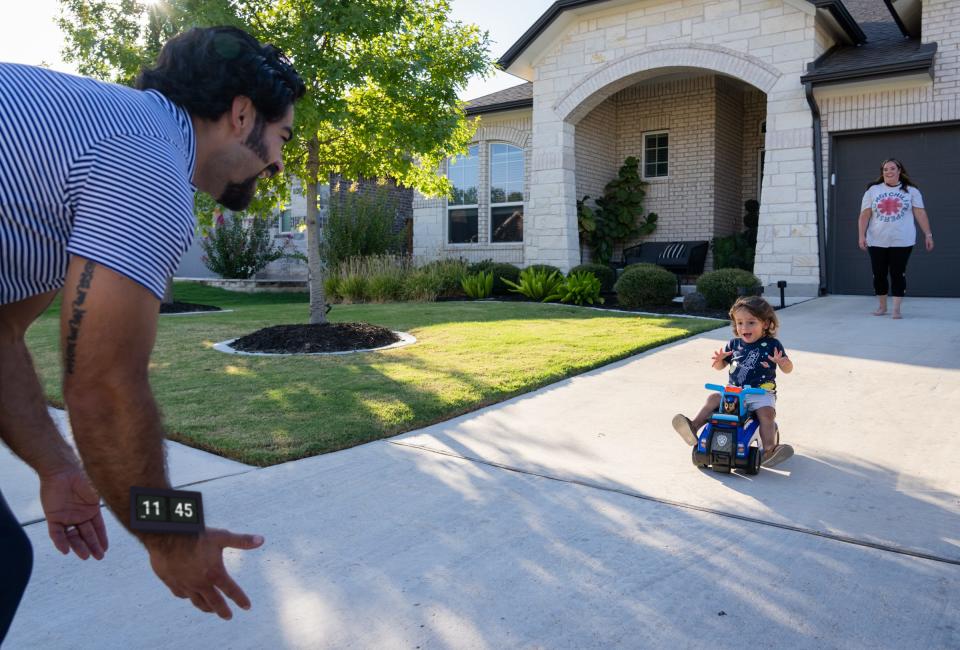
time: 11:45
